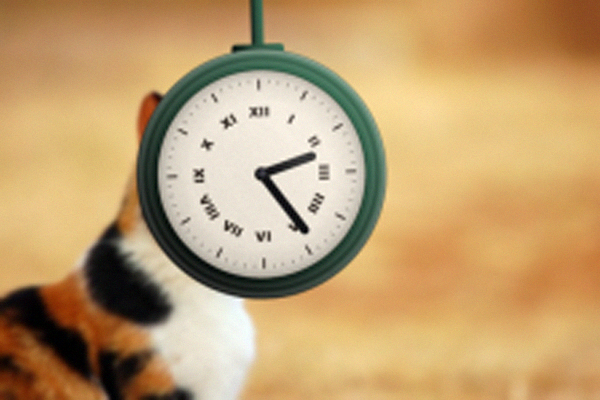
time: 2:24
